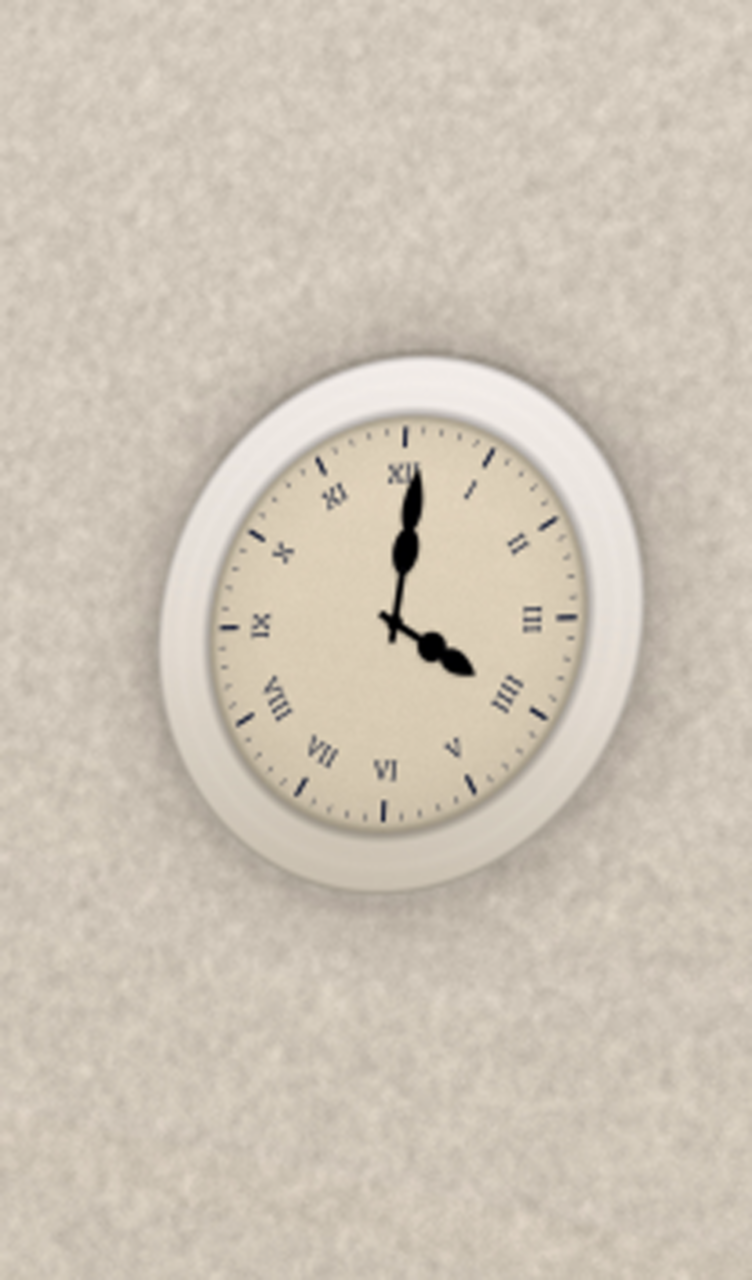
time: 4:01
